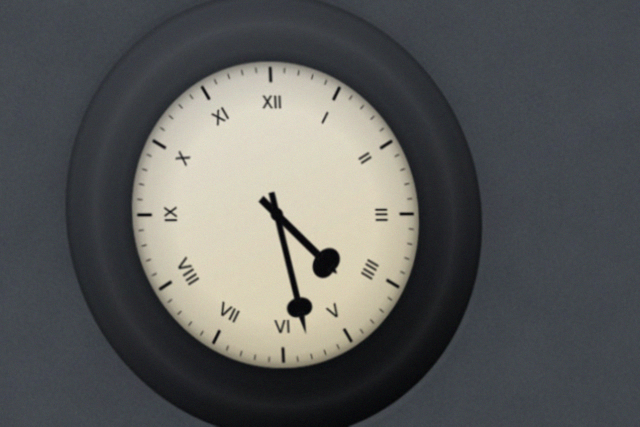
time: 4:28
